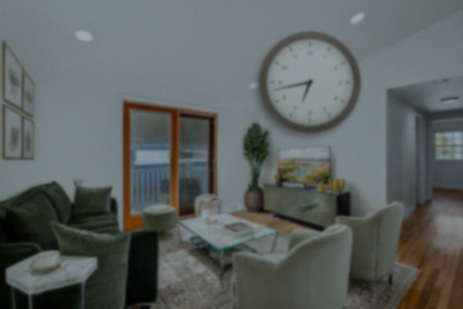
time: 6:43
